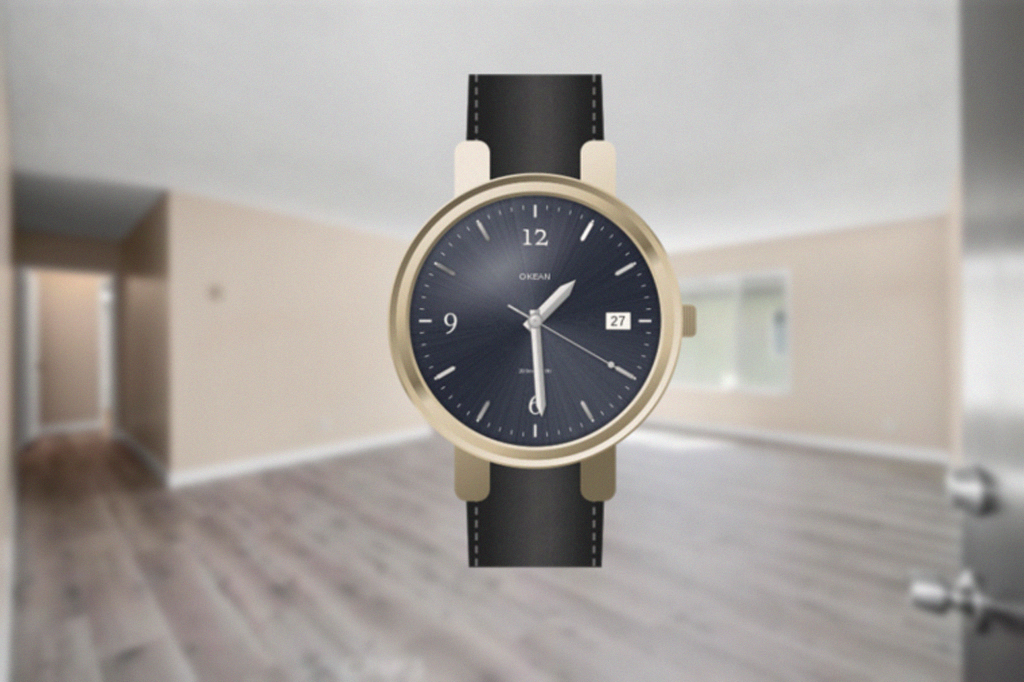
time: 1:29:20
